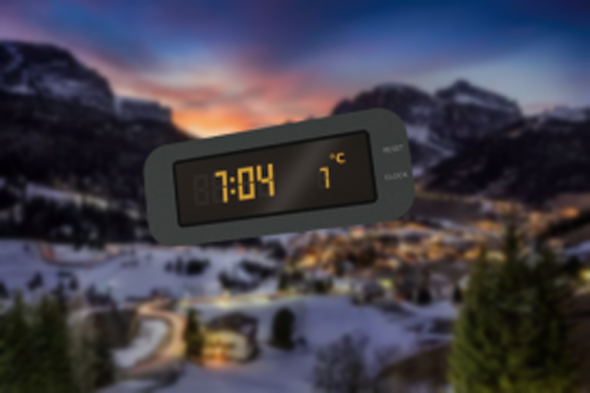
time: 7:04
